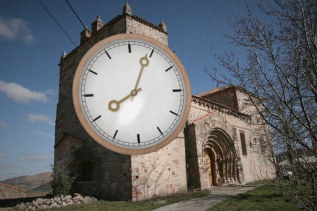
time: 8:04
